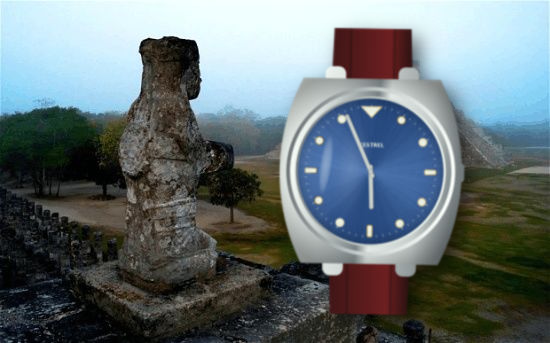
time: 5:56
